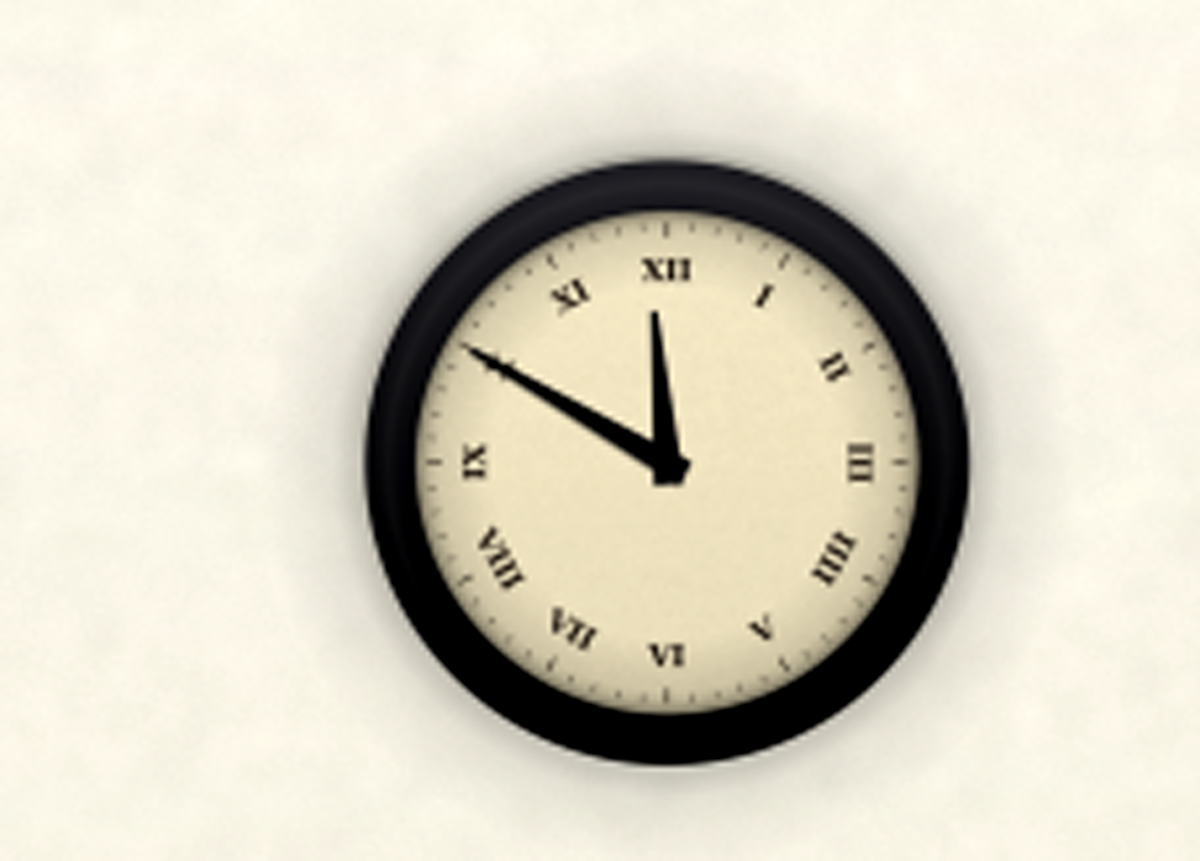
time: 11:50
